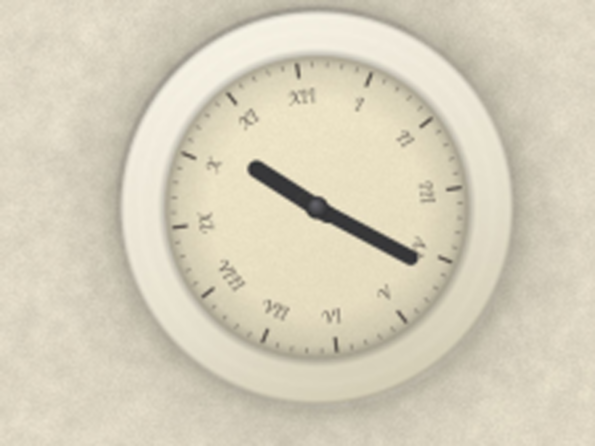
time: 10:21
